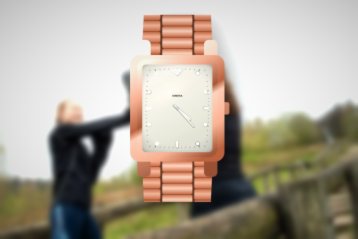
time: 4:23
